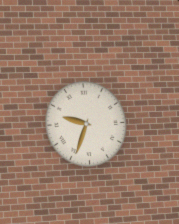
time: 9:34
